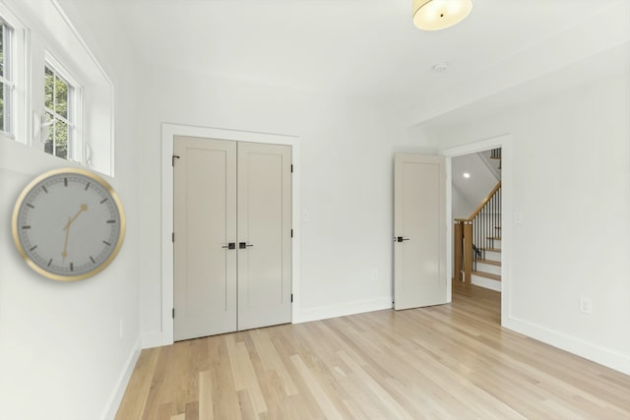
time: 1:32
